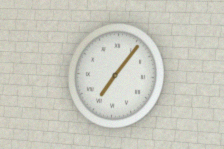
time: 7:06
